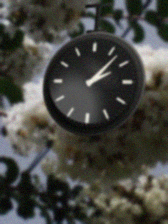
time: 2:07
